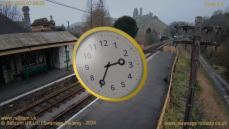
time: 2:35
